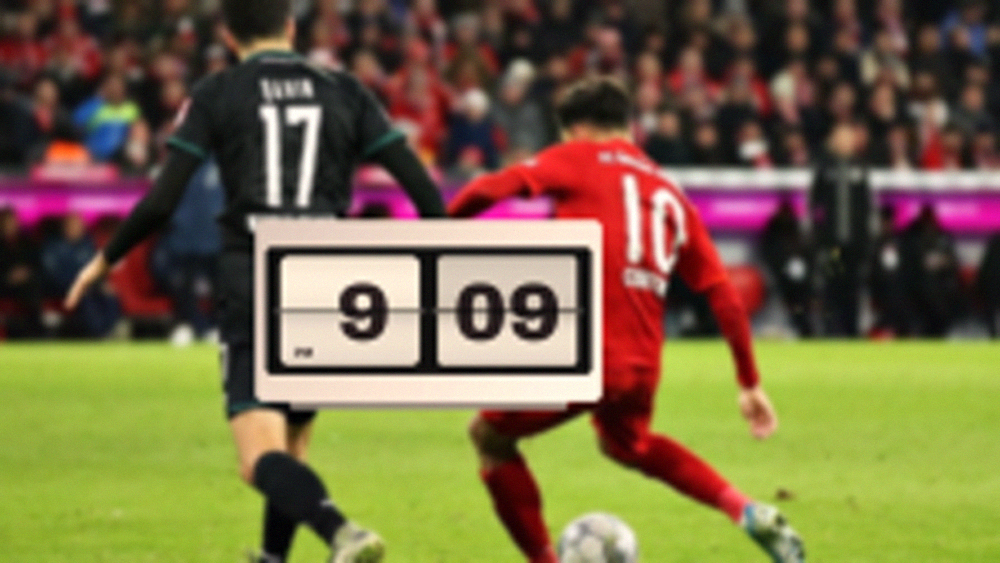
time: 9:09
